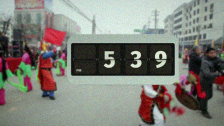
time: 5:39
